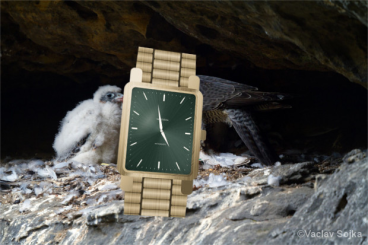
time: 4:58
